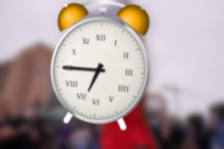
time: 6:45
